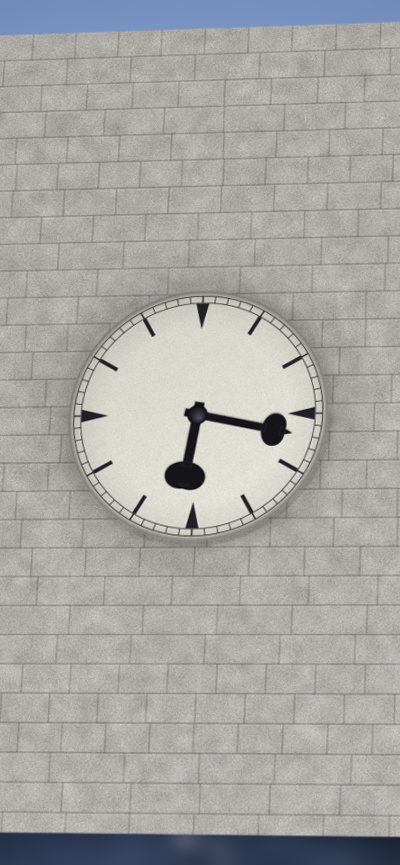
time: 6:17
